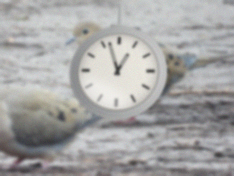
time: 12:57
